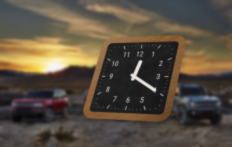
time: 12:20
